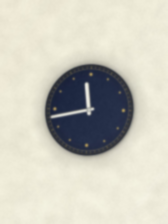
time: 11:43
